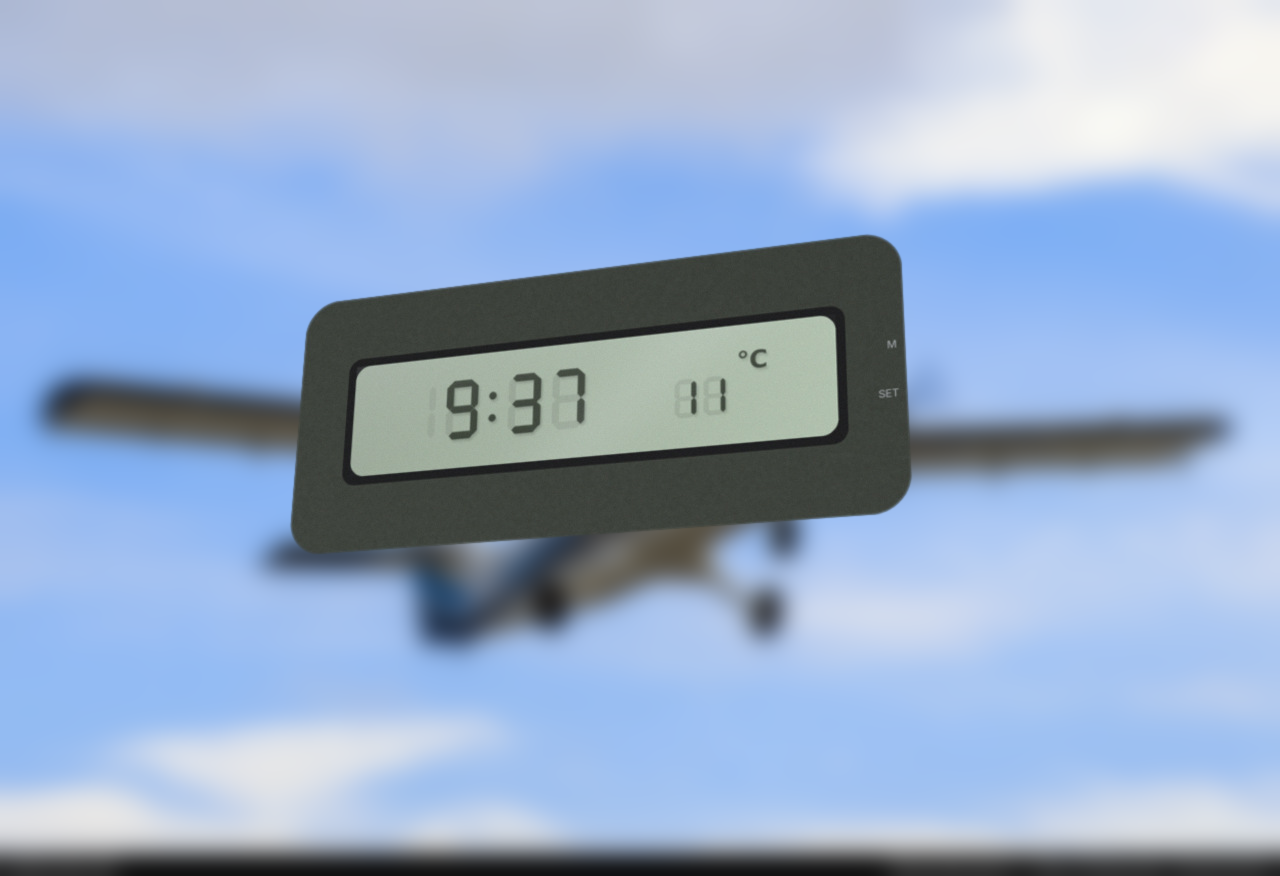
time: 9:37
